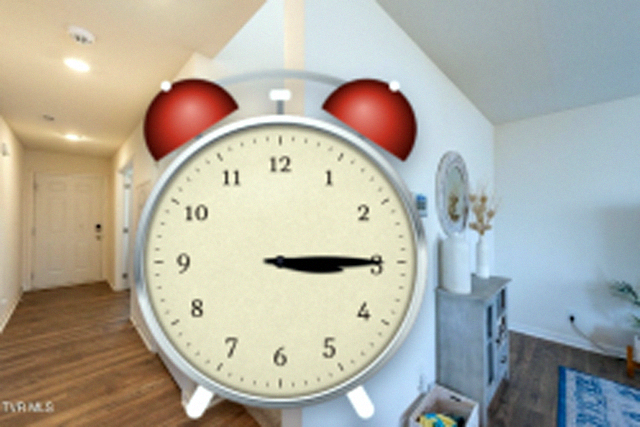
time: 3:15
